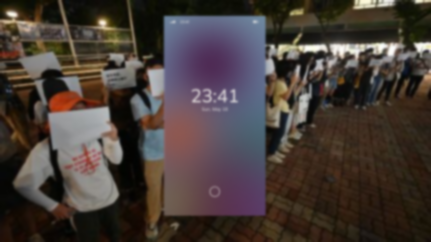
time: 23:41
